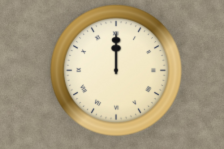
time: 12:00
